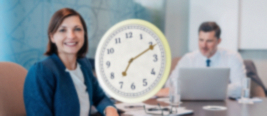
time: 7:11
